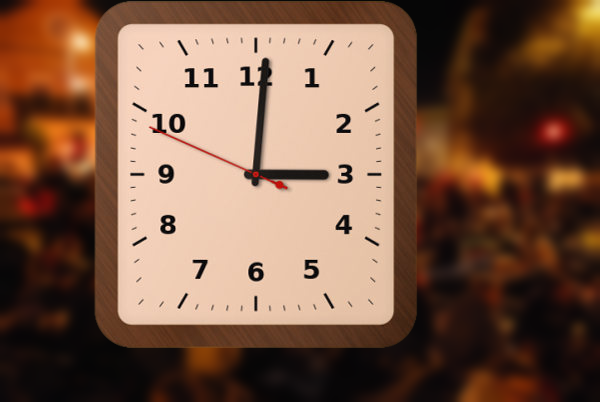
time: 3:00:49
